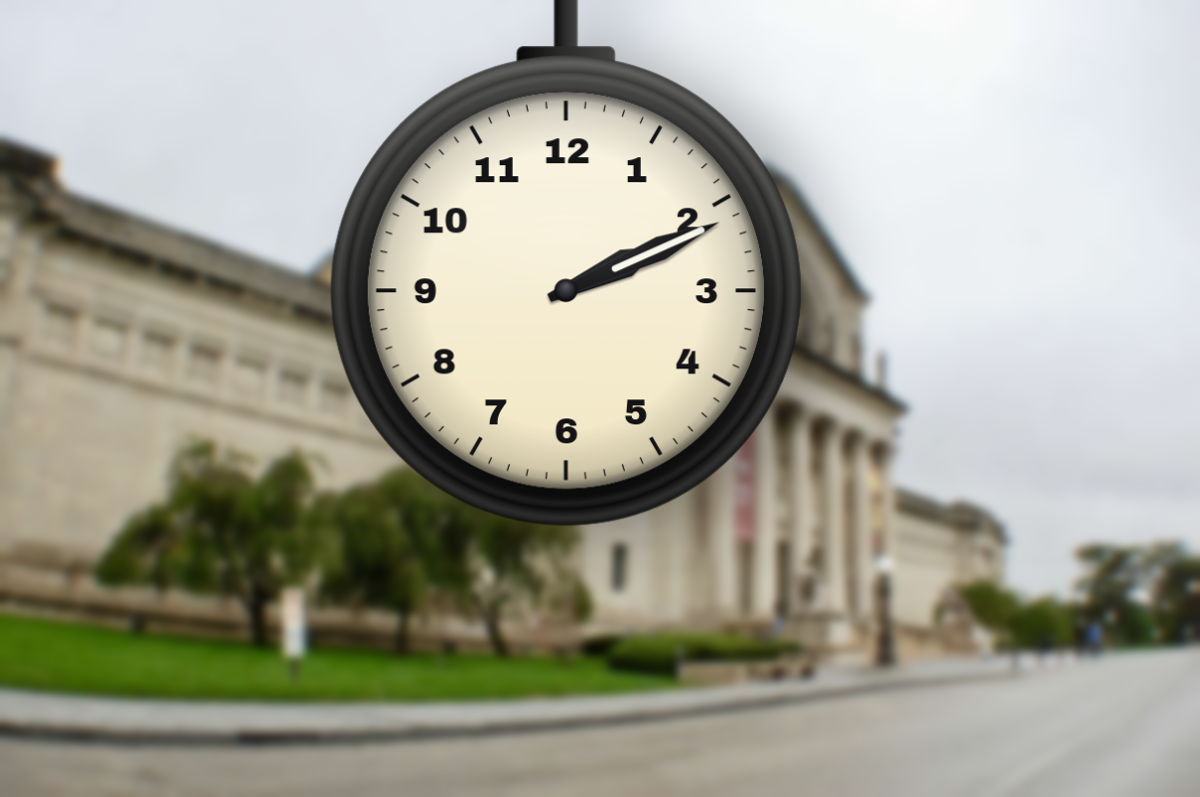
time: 2:11
